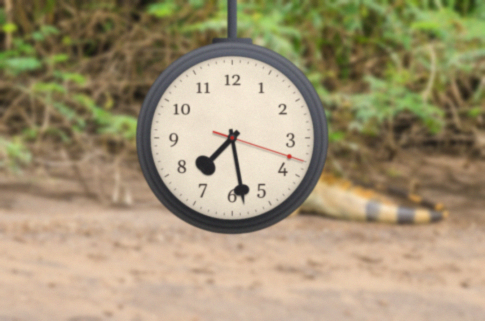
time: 7:28:18
